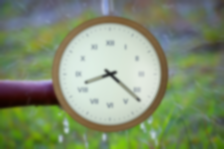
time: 8:22
